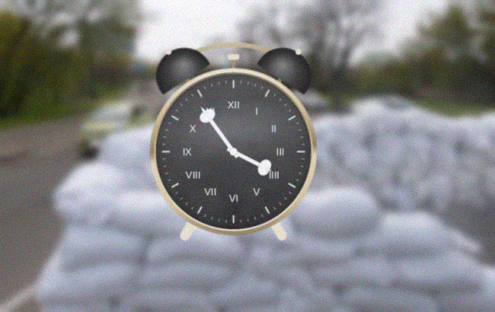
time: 3:54
